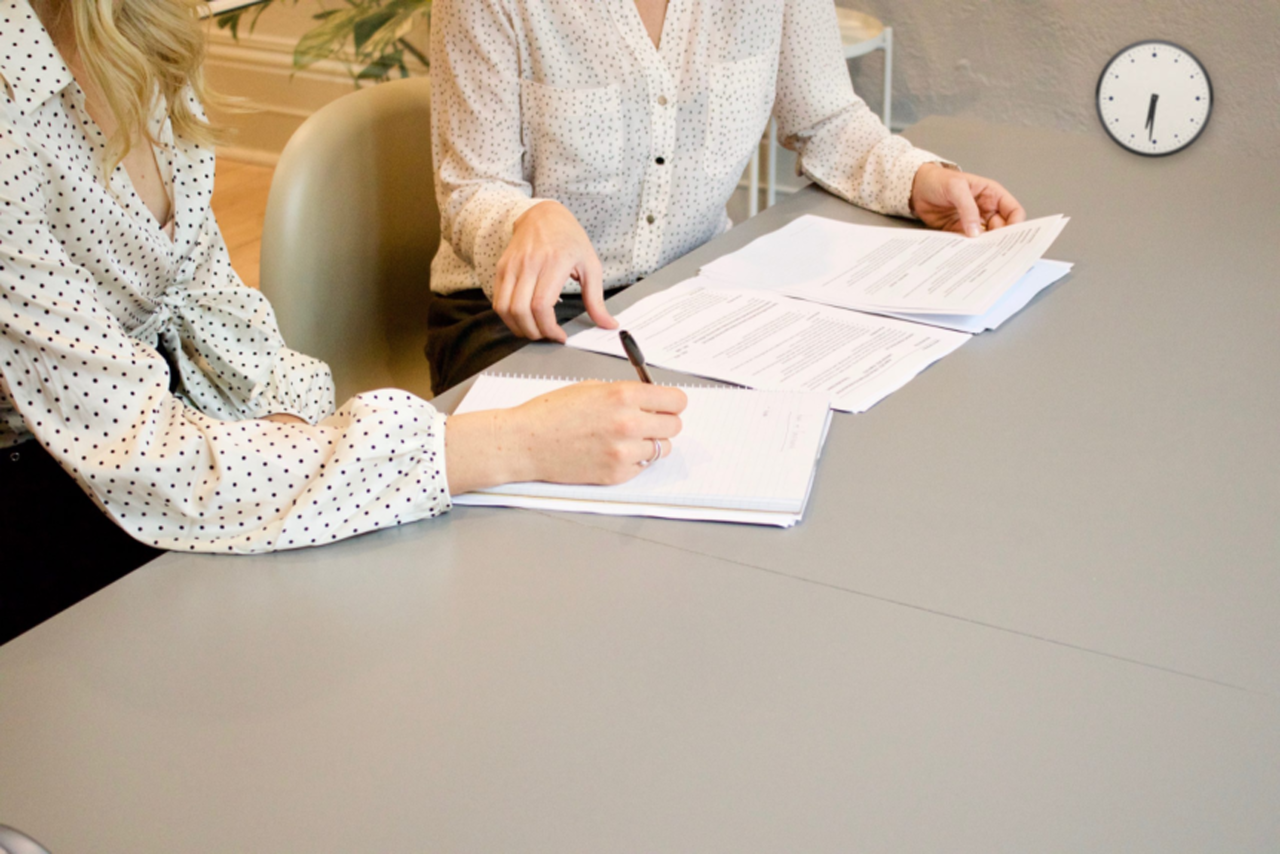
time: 6:31
